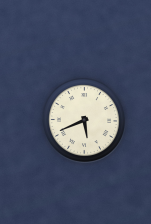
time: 5:41
